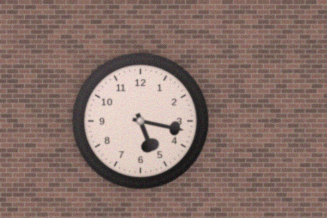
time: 5:17
